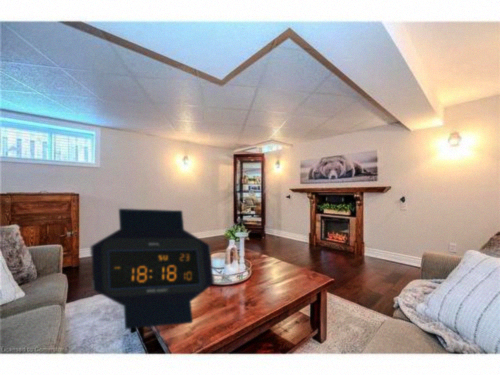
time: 18:18
